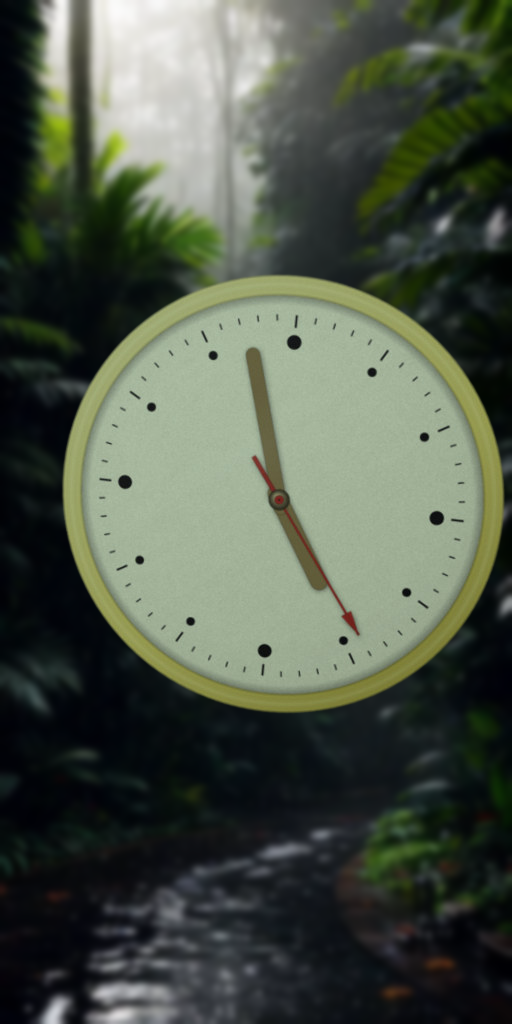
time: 4:57:24
